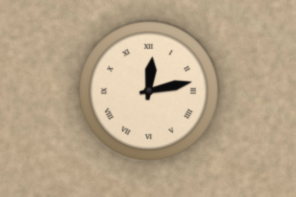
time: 12:13
